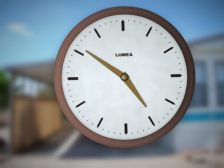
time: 4:51
